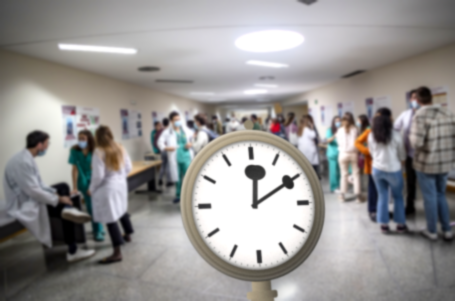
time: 12:10
